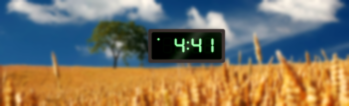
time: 4:41
